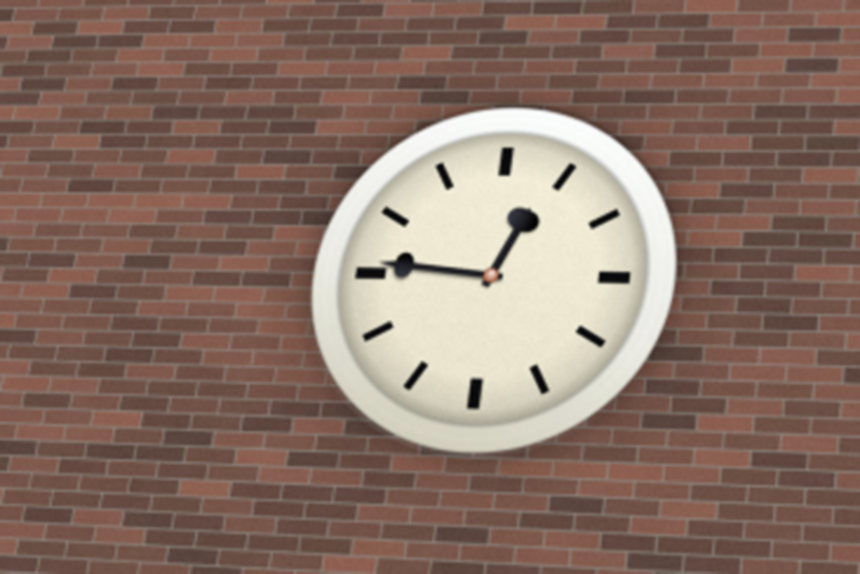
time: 12:46
